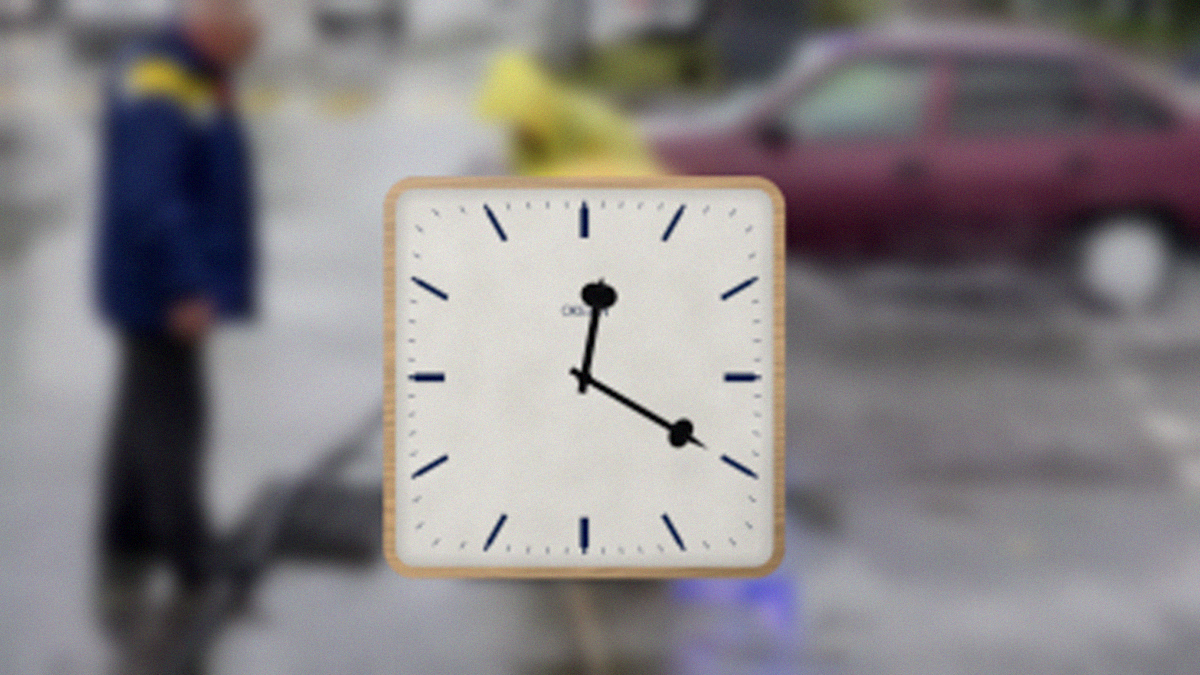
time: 12:20
